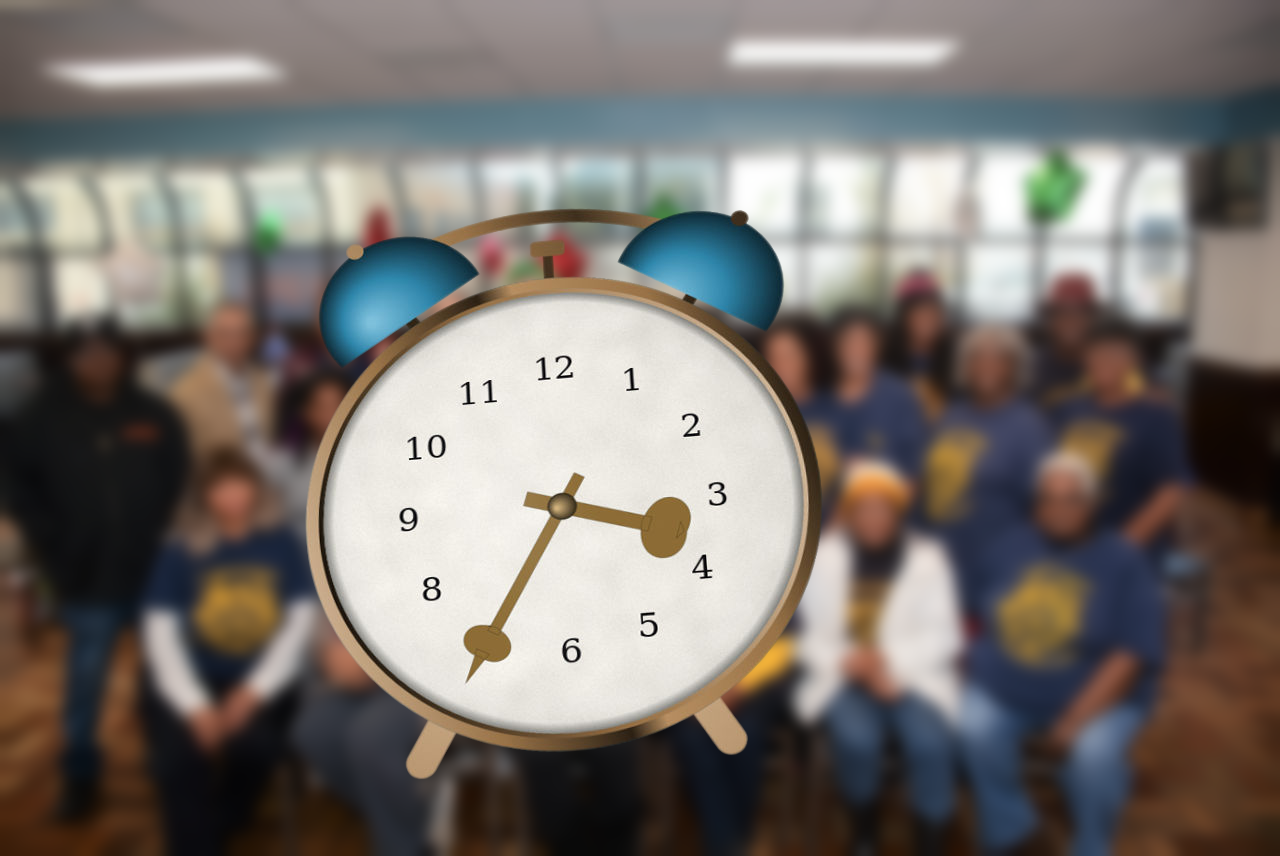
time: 3:35
